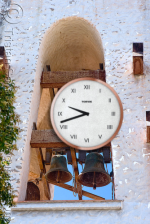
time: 9:42
